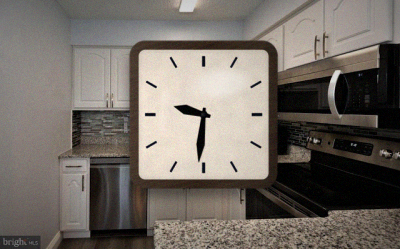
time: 9:31
